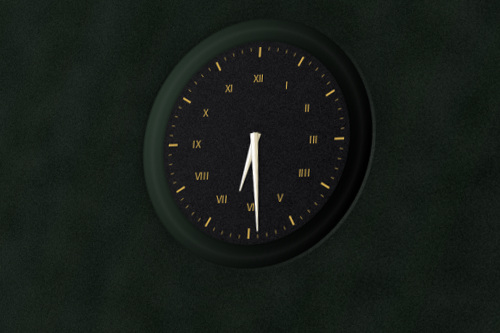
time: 6:29
